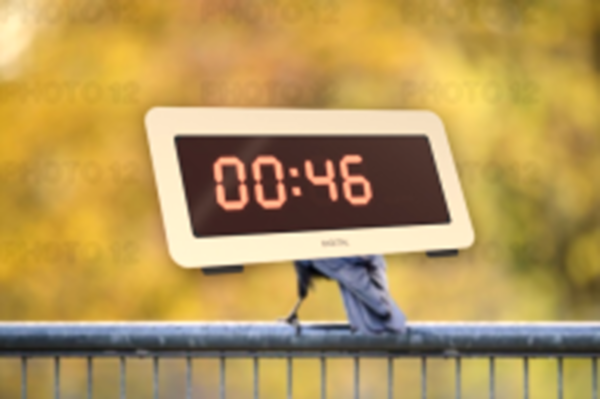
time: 0:46
